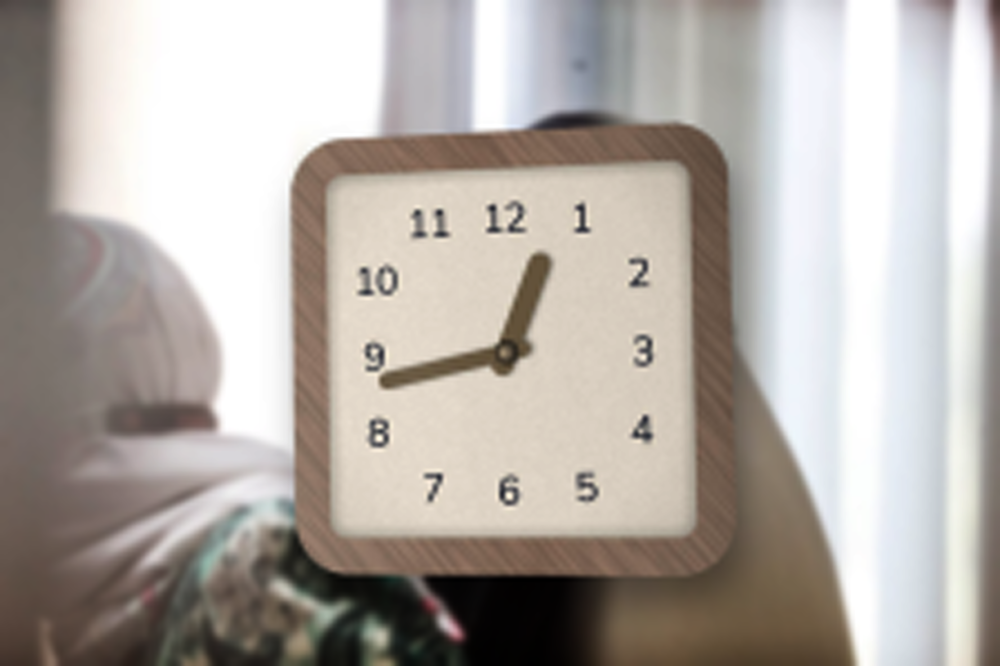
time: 12:43
